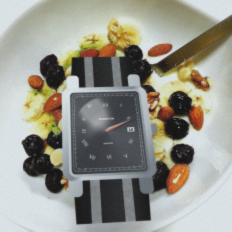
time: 2:11
